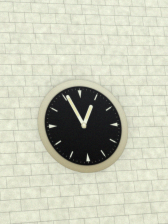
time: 12:56
